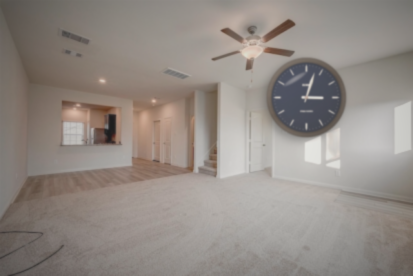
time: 3:03
